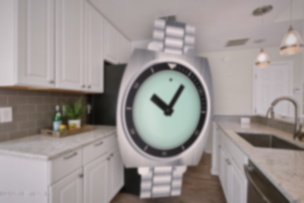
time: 10:05
